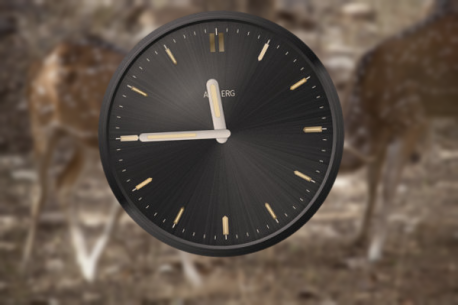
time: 11:45
